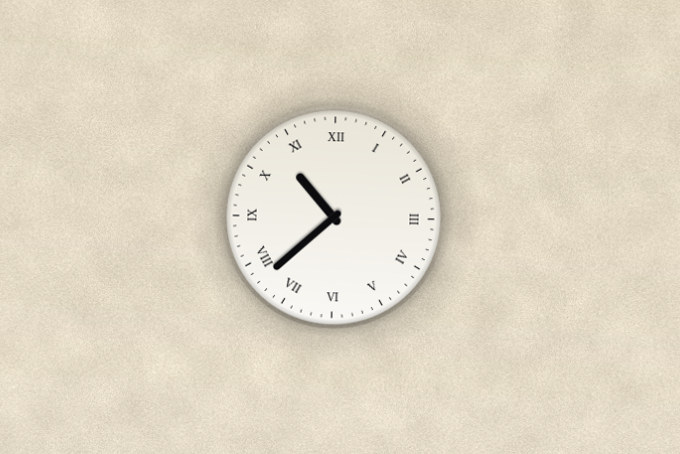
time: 10:38
